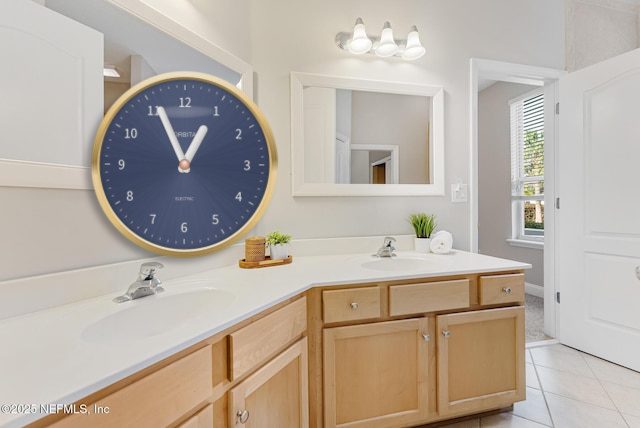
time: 12:56
